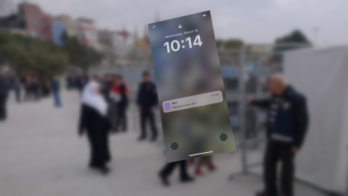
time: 10:14
